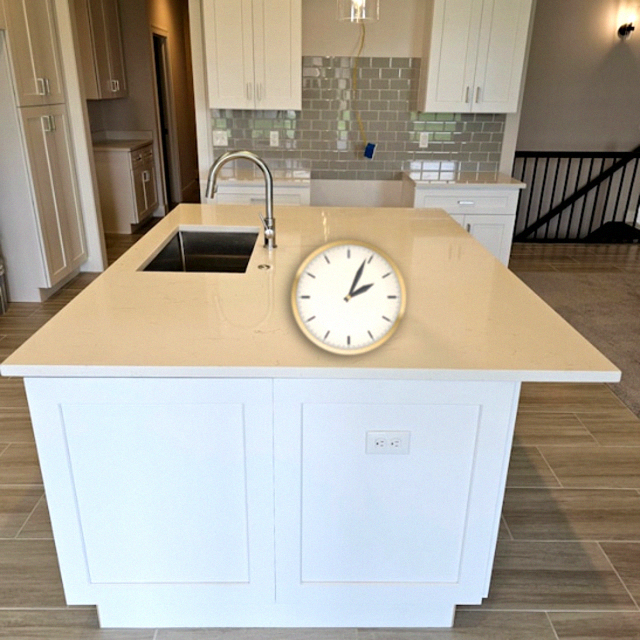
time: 2:04
